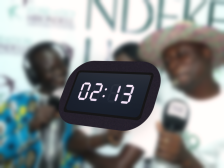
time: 2:13
